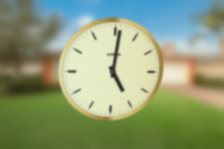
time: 5:01
